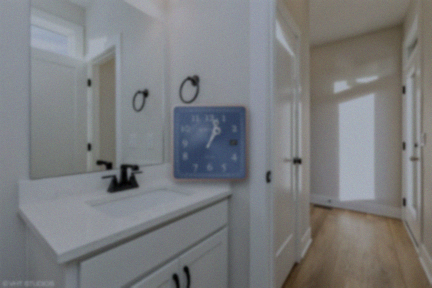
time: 1:03
